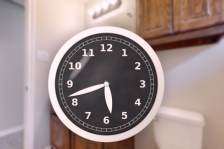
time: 5:42
